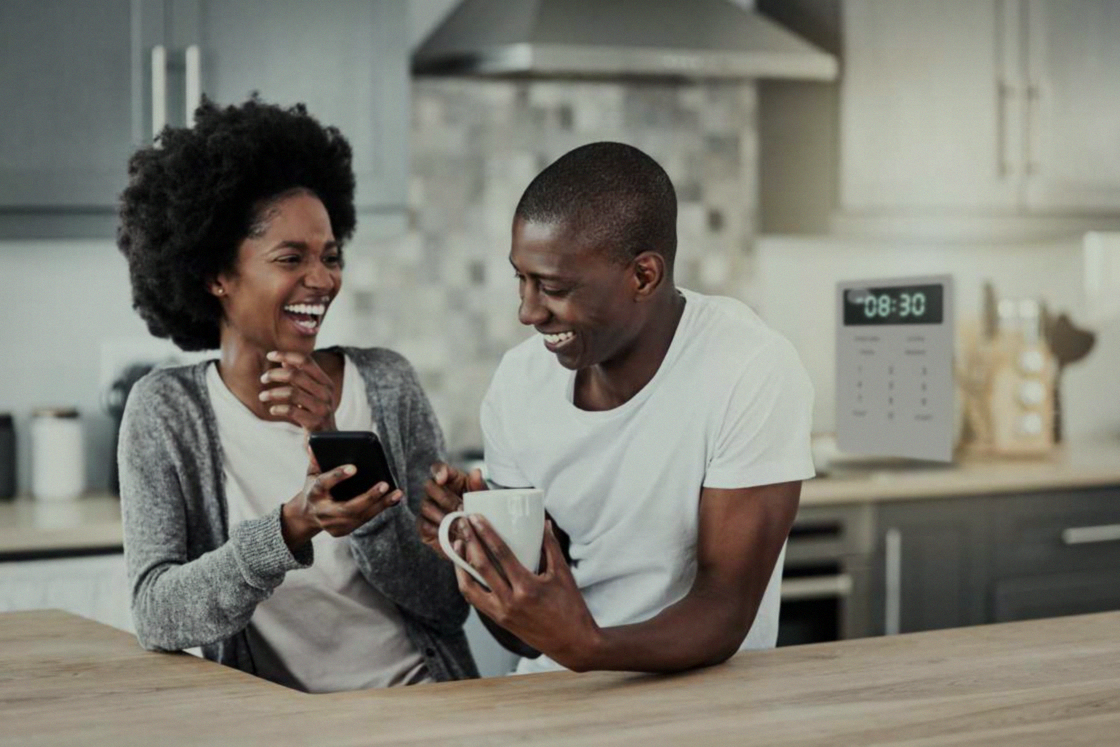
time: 8:30
